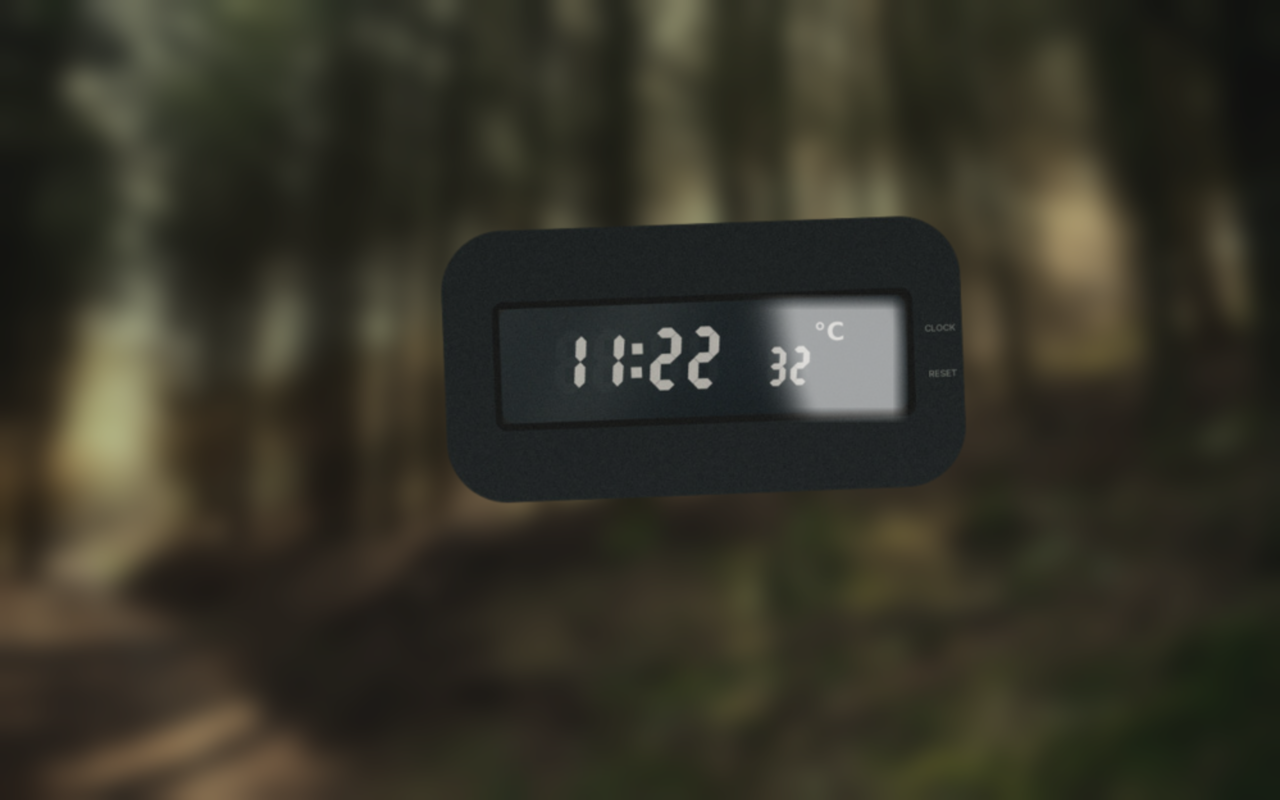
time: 11:22
